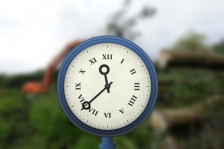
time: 11:38
